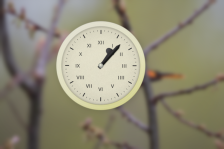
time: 1:07
